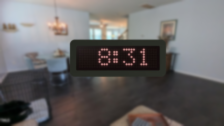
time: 8:31
